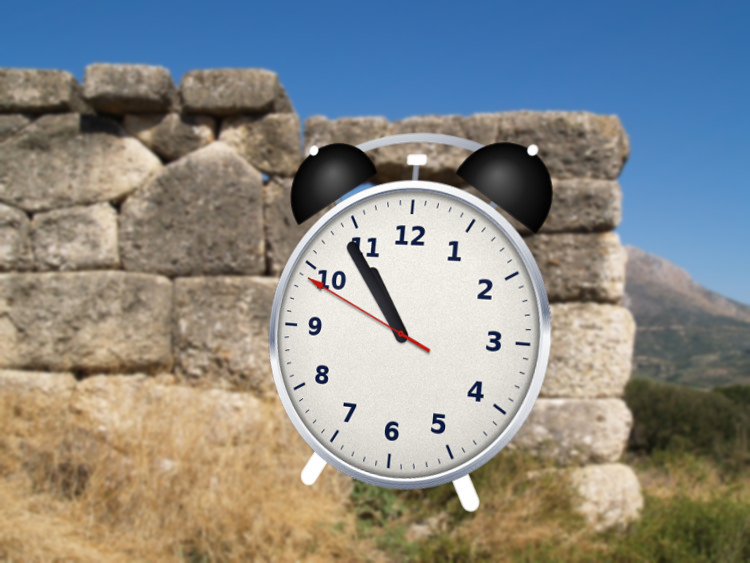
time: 10:53:49
